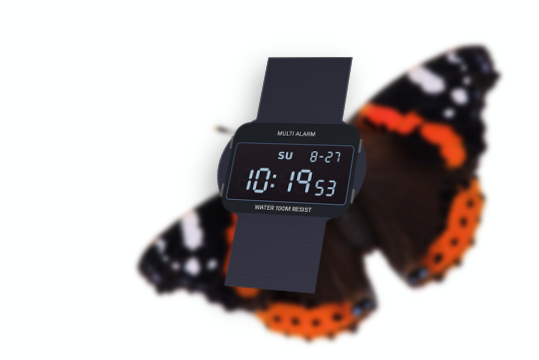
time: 10:19:53
